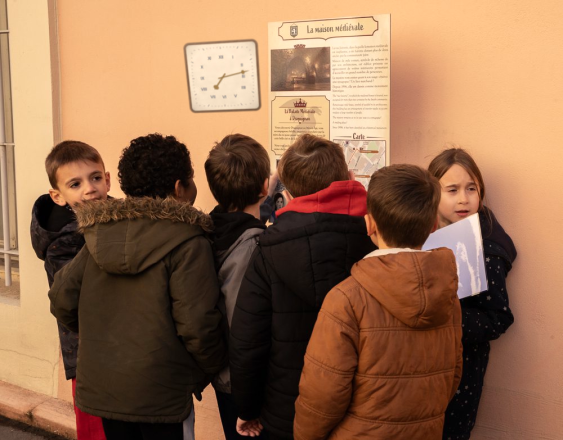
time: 7:13
